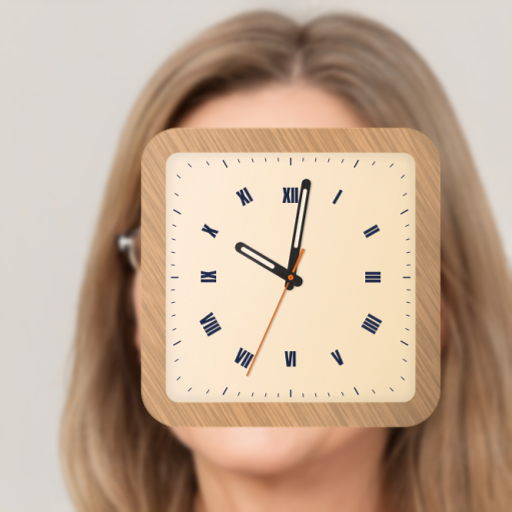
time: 10:01:34
